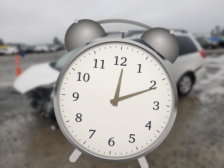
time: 12:11
